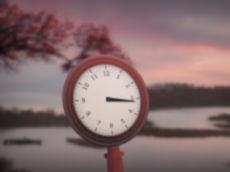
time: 3:16
